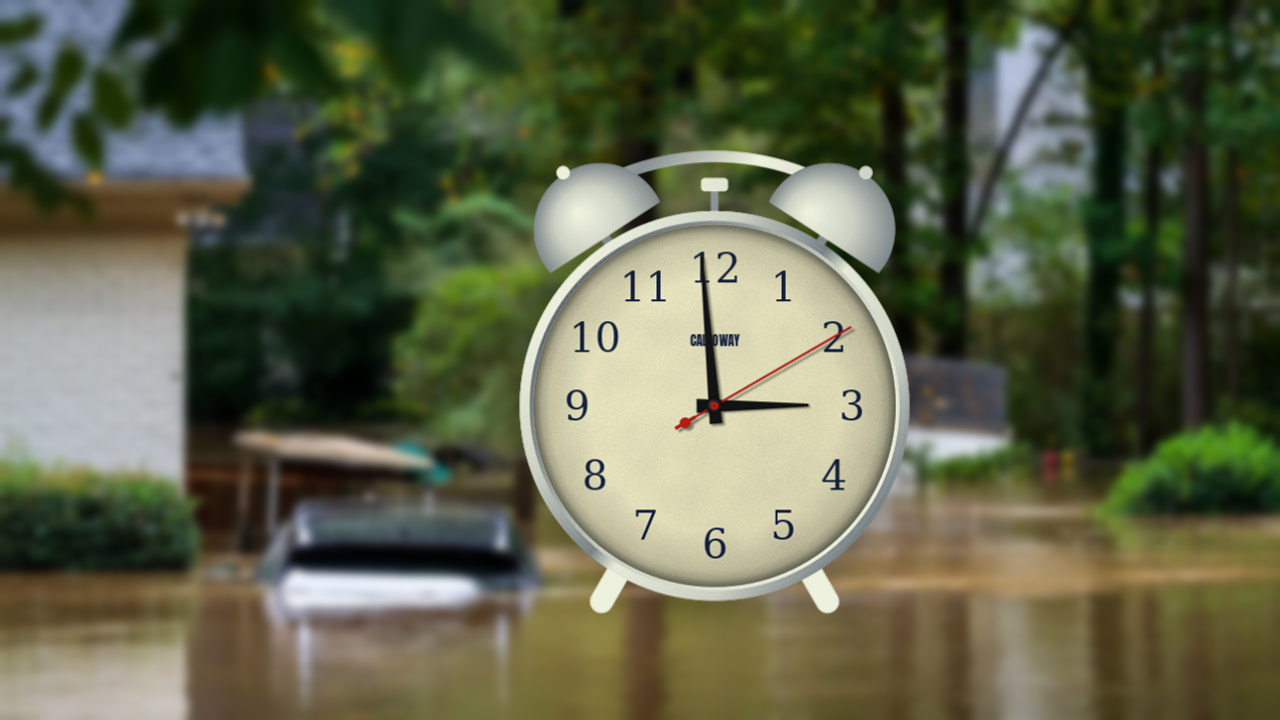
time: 2:59:10
